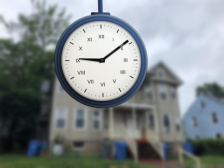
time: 9:09
